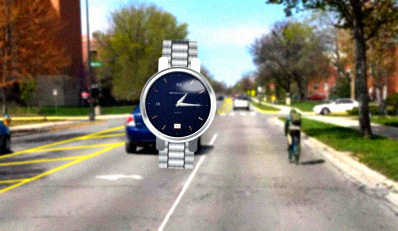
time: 1:15
